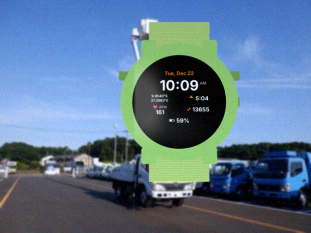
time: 10:09
